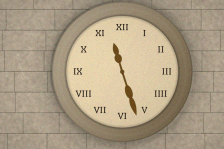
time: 11:27
